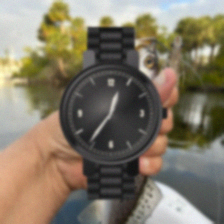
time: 12:36
